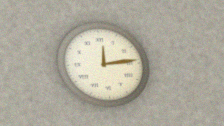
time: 12:14
